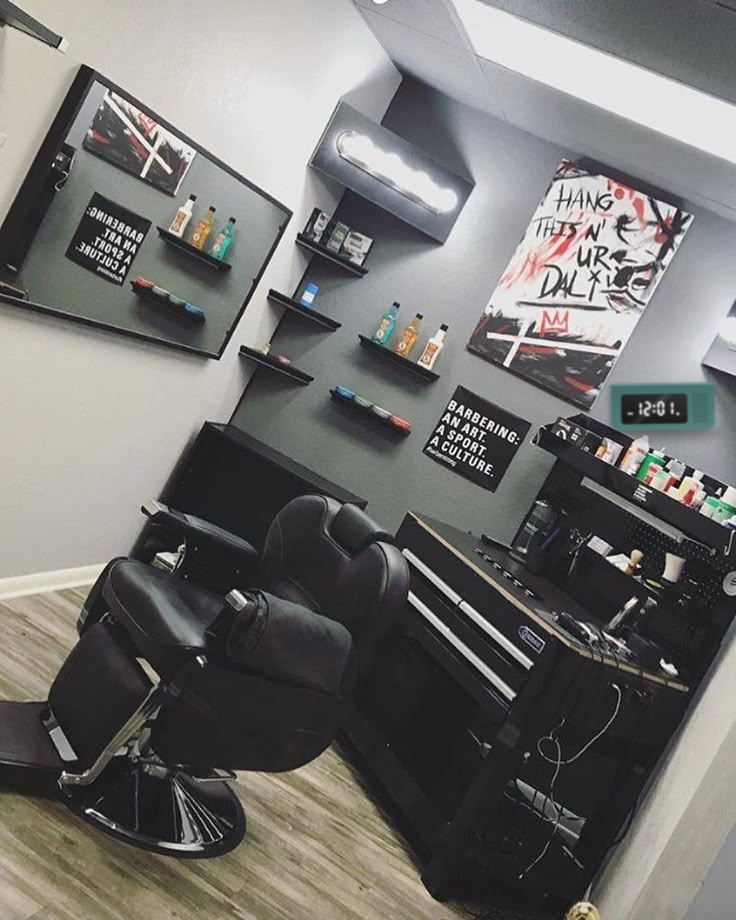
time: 12:01
